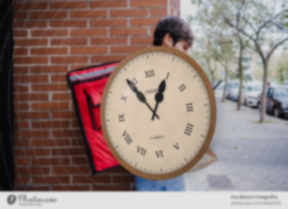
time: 12:54
